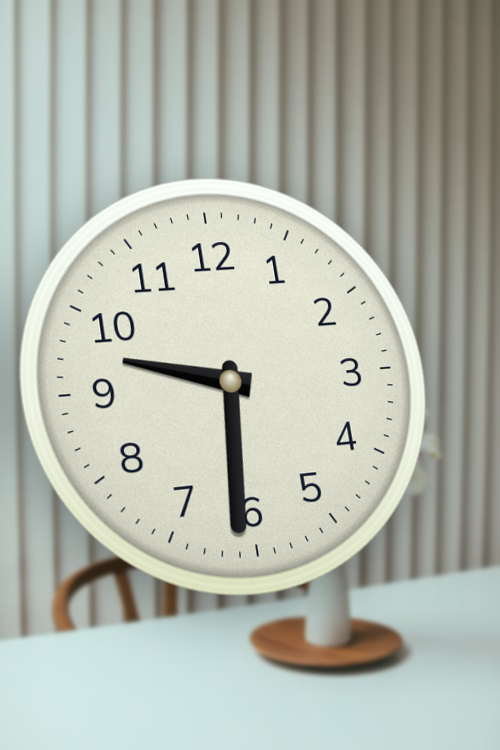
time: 9:31
